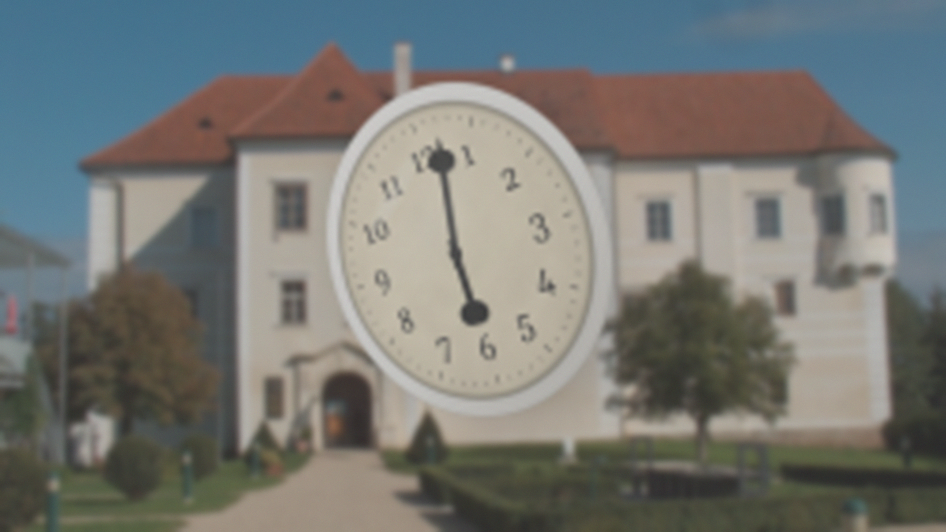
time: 6:02
